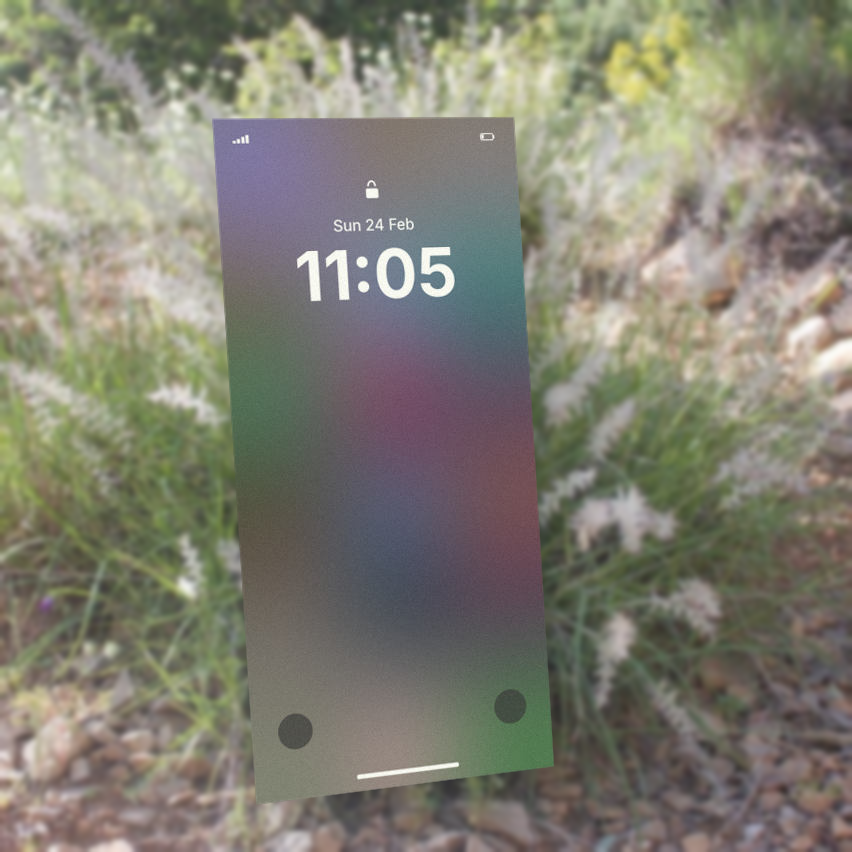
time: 11:05
